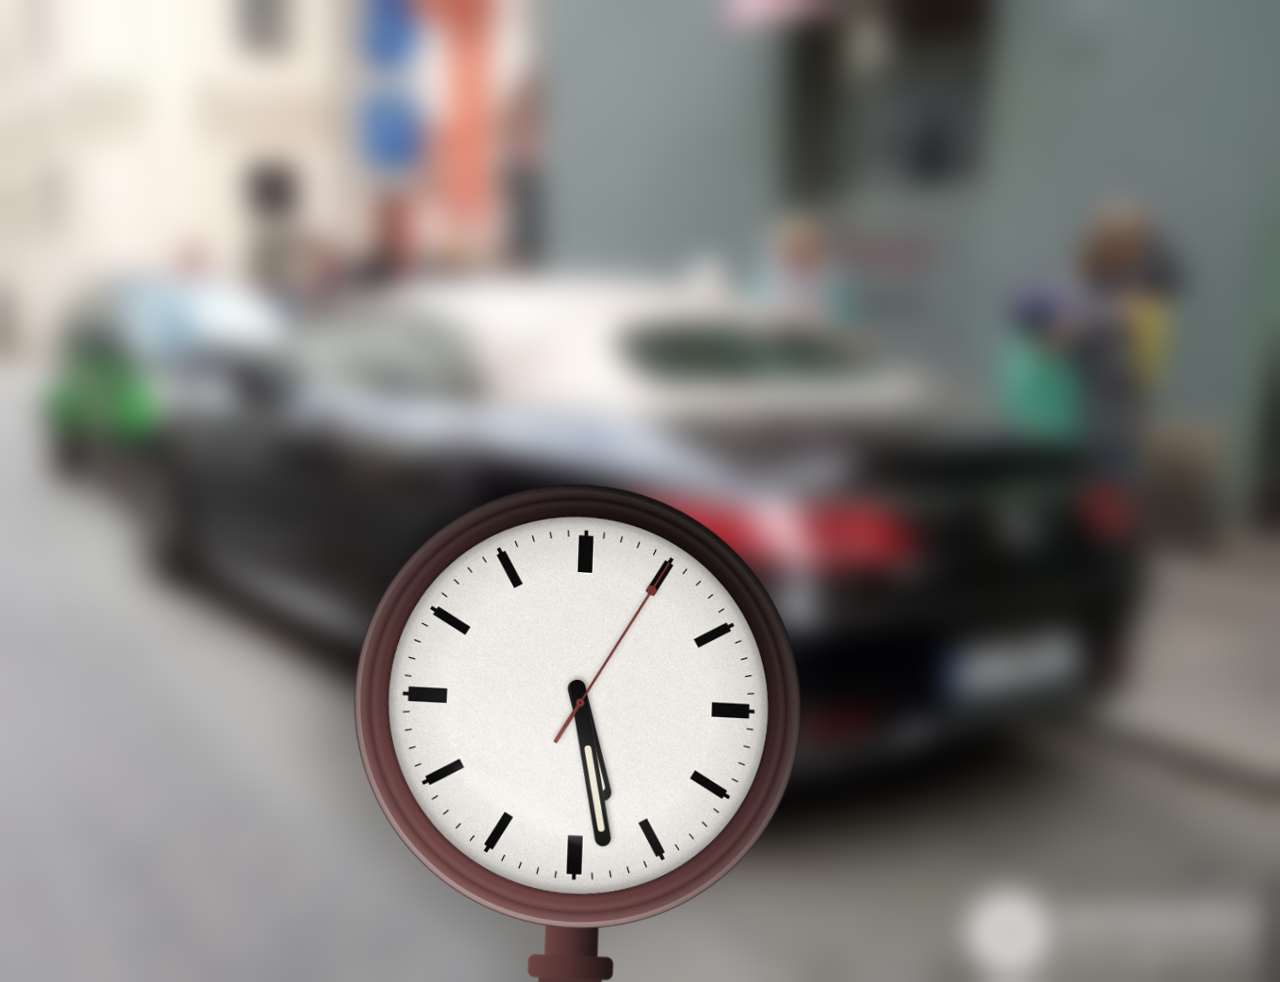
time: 5:28:05
